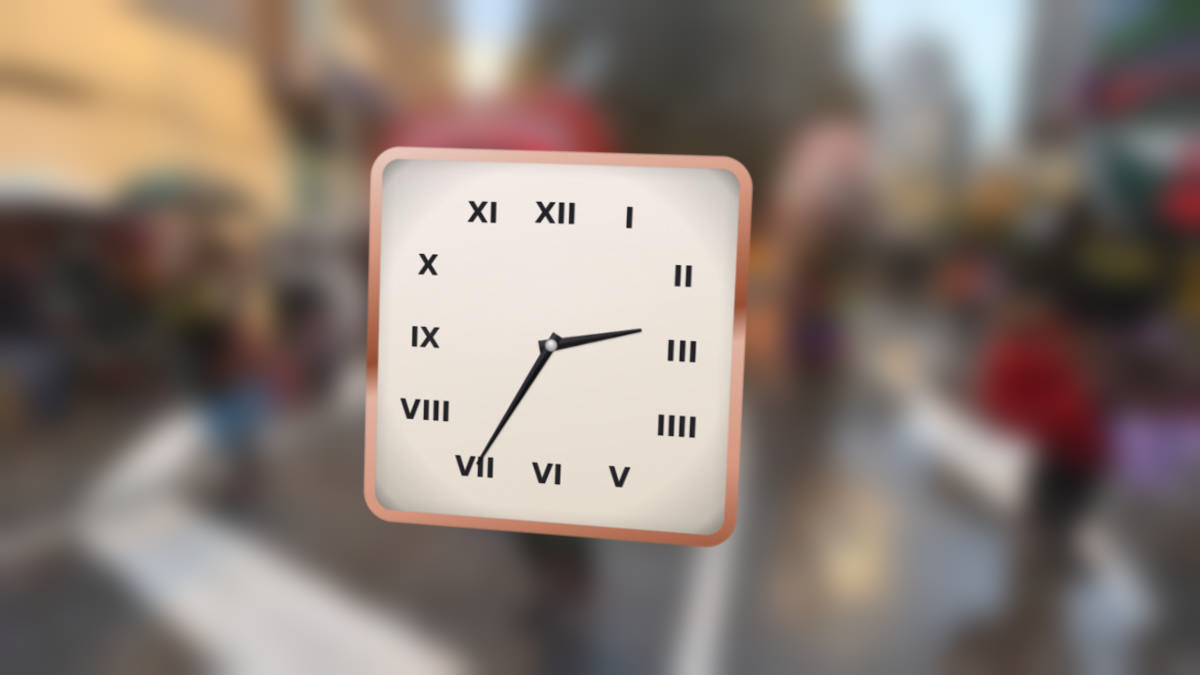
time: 2:35
